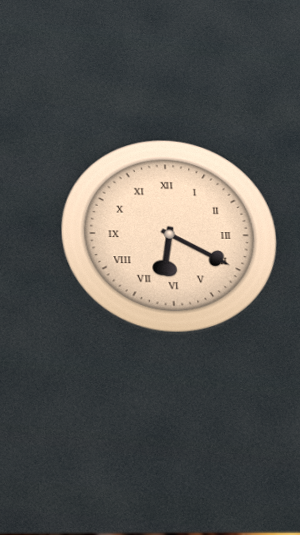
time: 6:20
